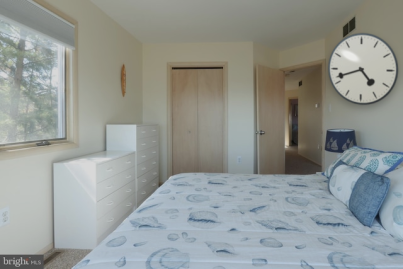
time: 4:42
